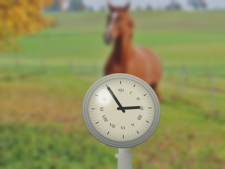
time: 2:55
